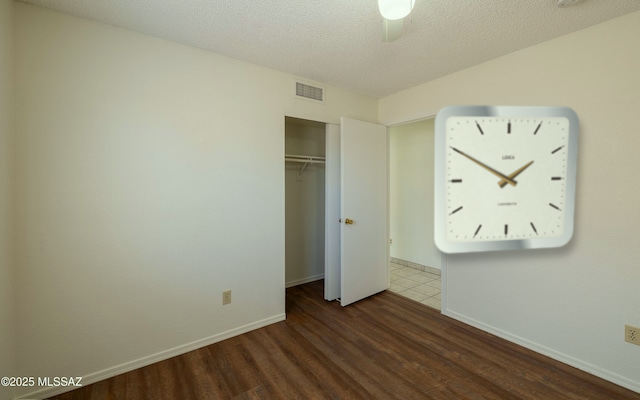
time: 1:50
